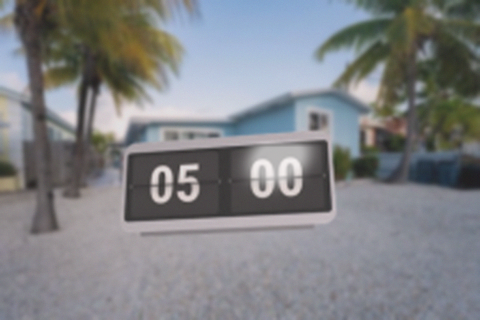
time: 5:00
